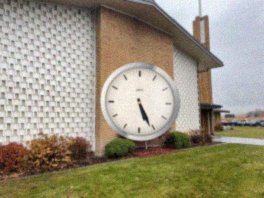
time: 5:26
